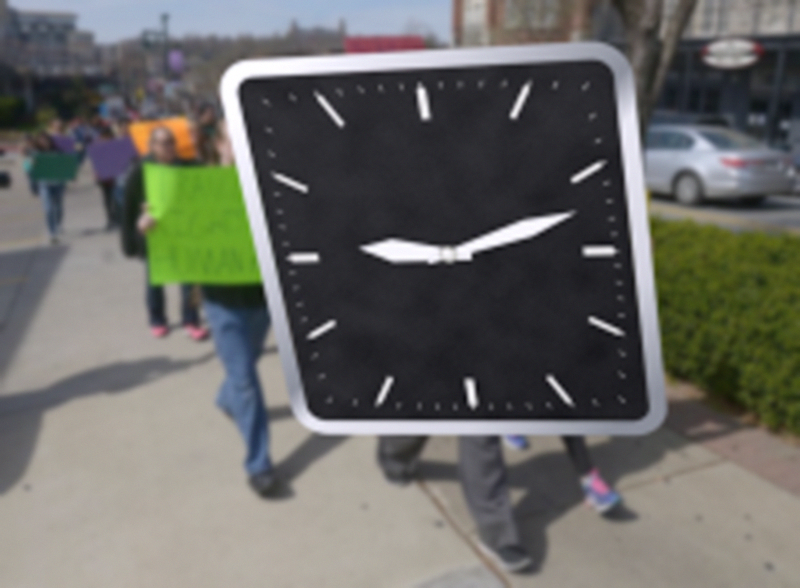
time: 9:12
